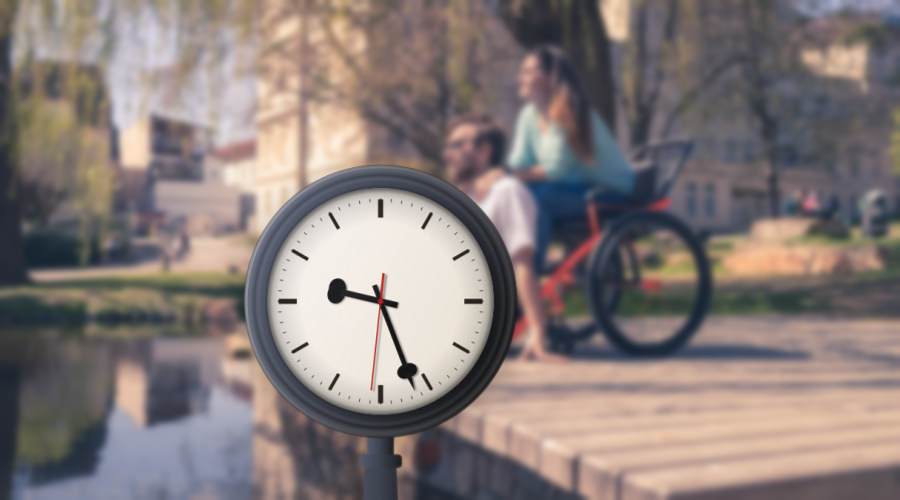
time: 9:26:31
